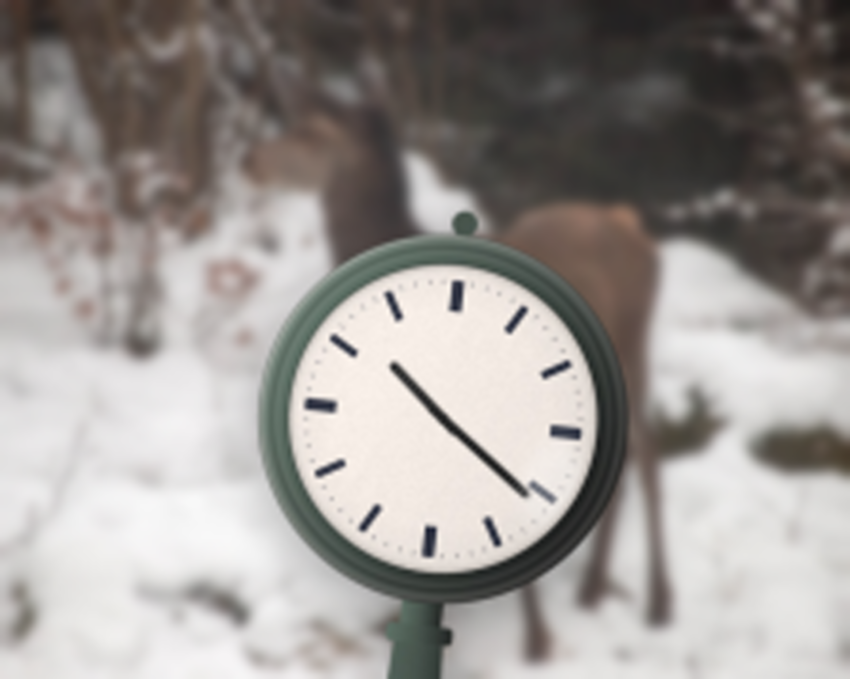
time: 10:21
